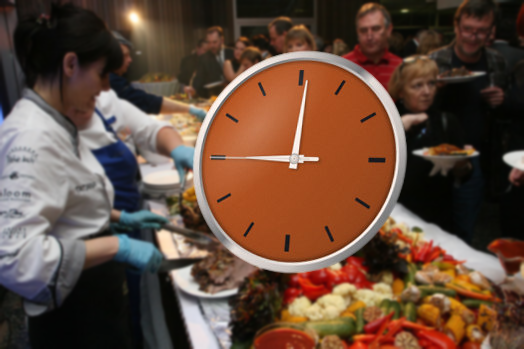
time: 9:00:45
